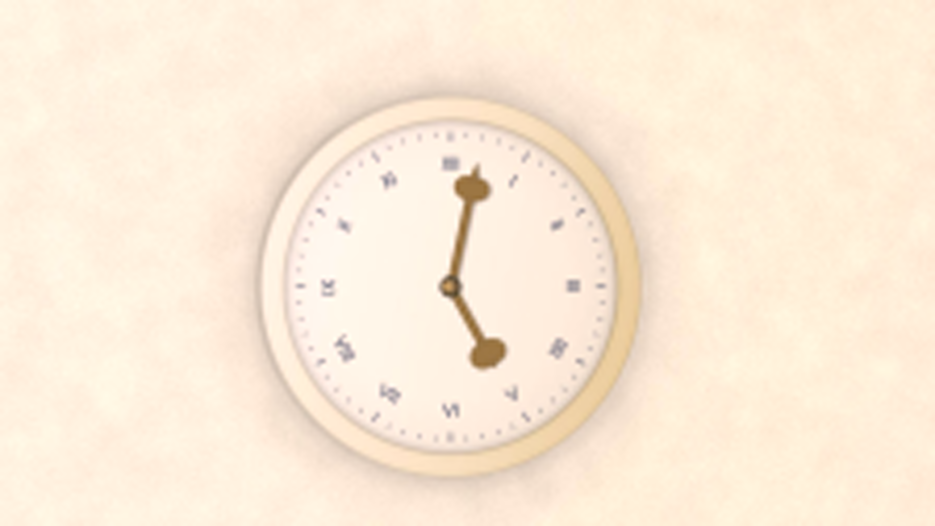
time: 5:02
